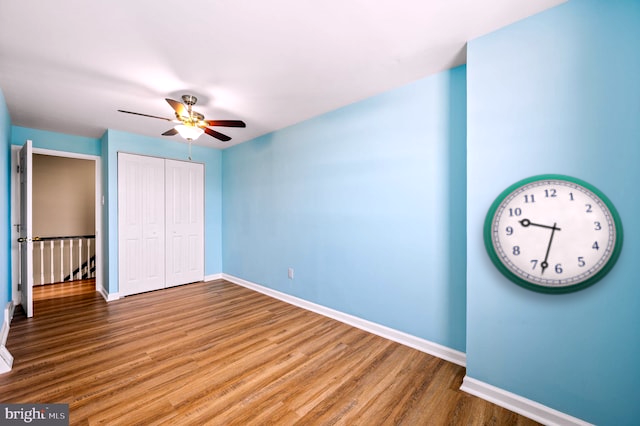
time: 9:33
